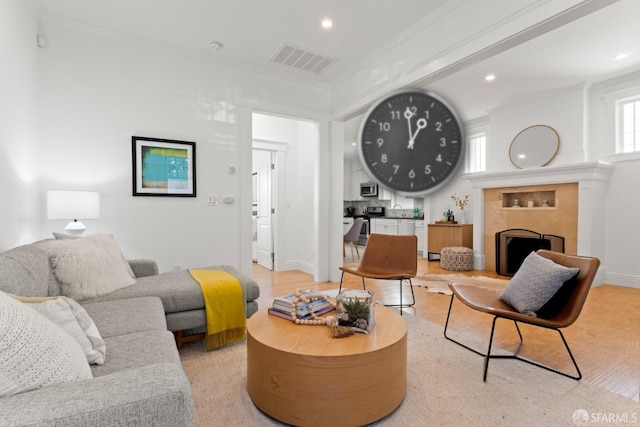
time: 12:59
